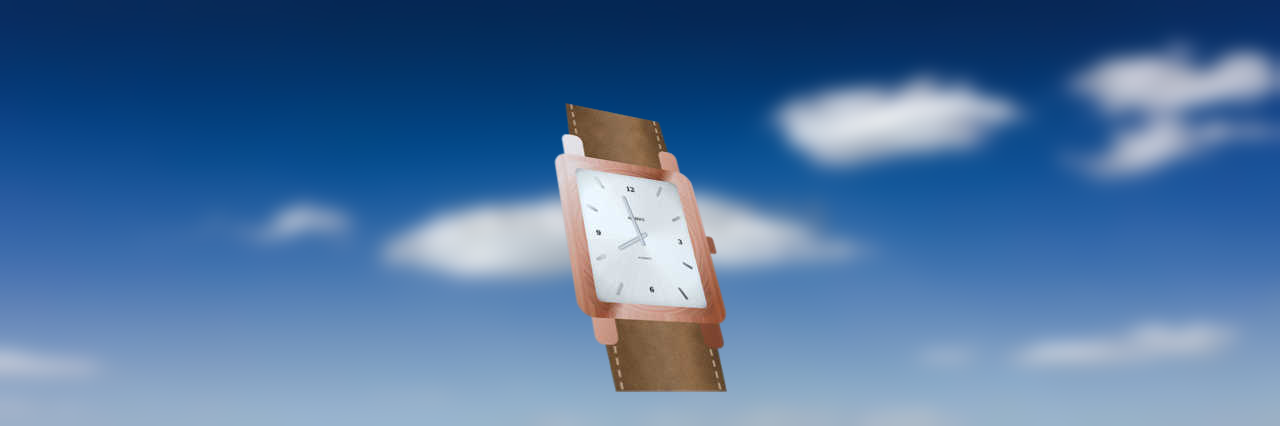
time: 7:58
